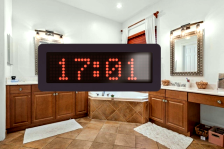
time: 17:01
